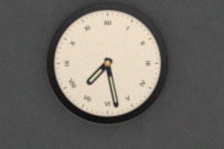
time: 7:28
